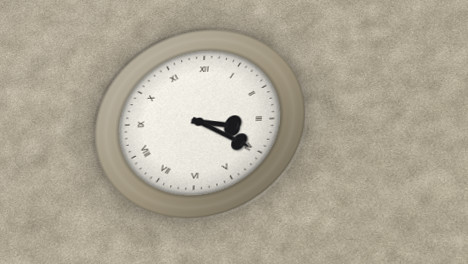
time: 3:20
